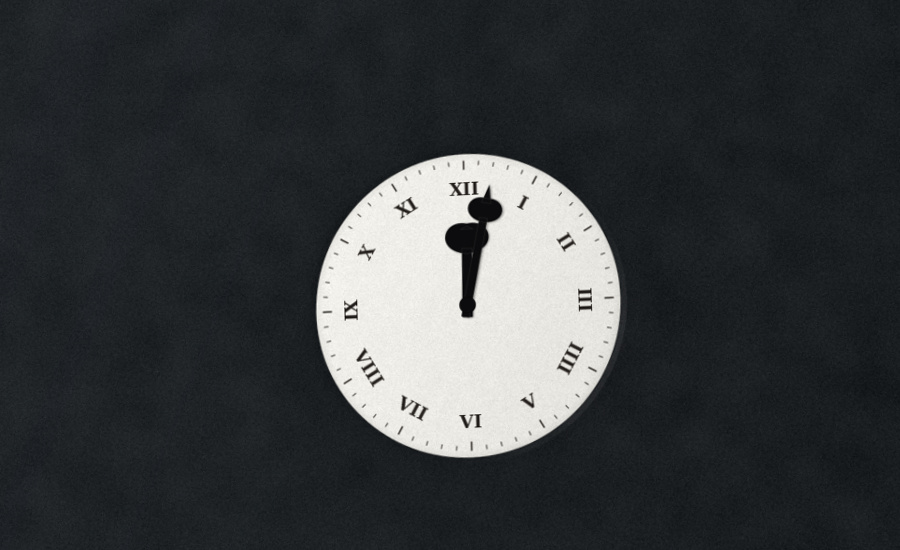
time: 12:02
